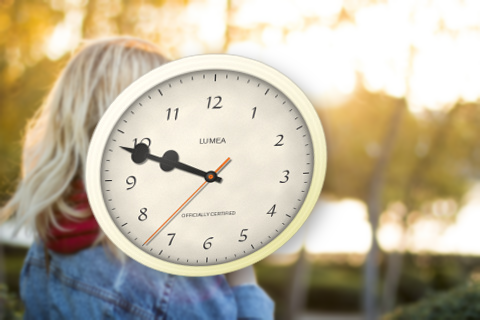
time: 9:48:37
